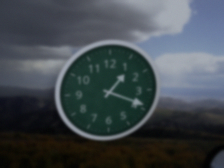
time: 1:19
